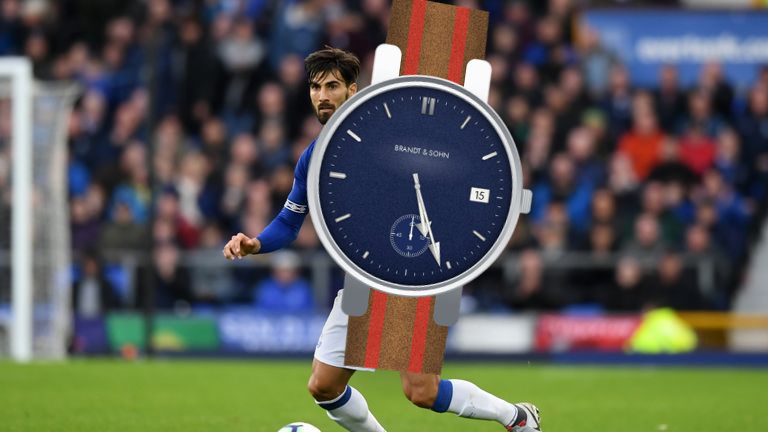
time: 5:26
